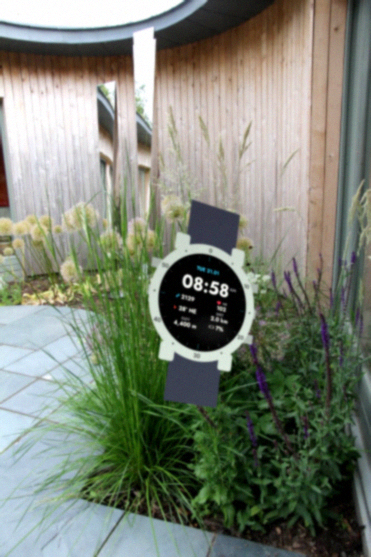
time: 8:58
